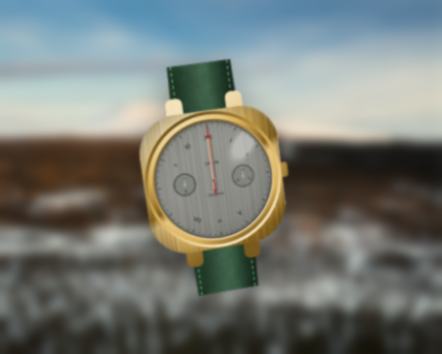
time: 12:00
